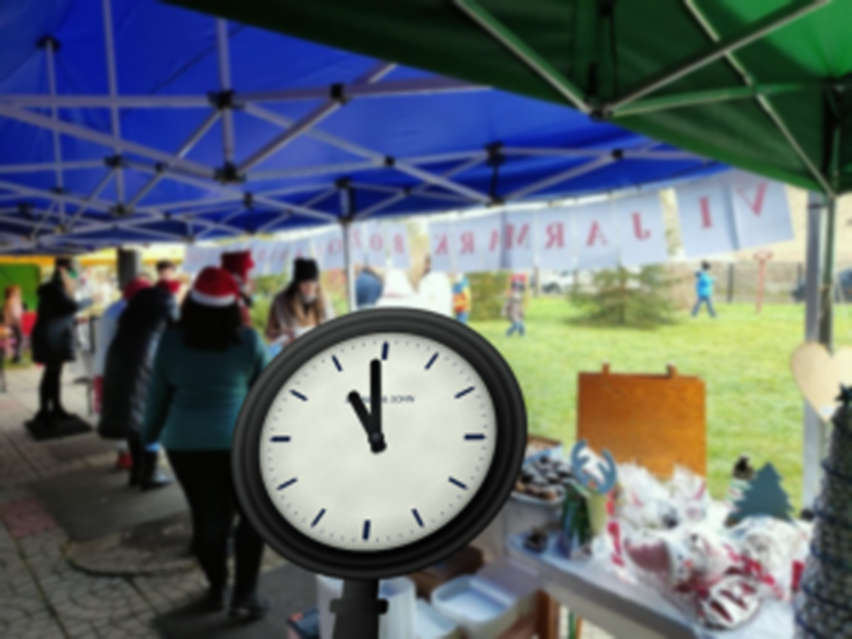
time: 10:59
